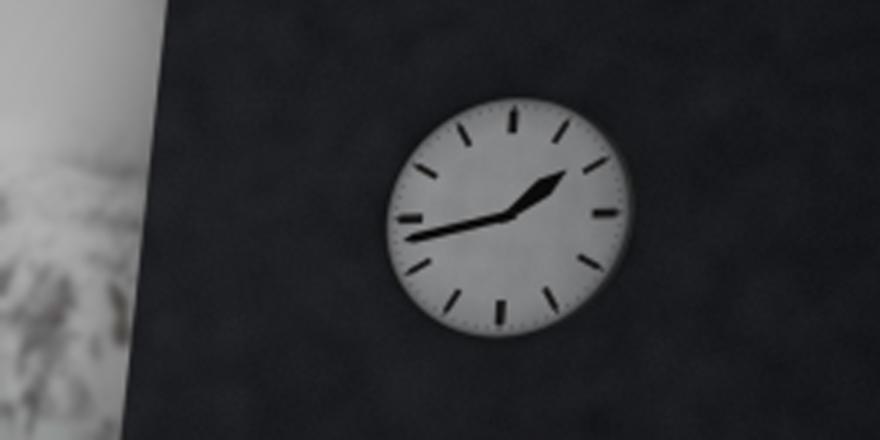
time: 1:43
